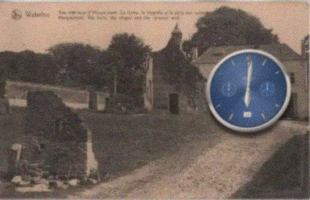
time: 6:01
